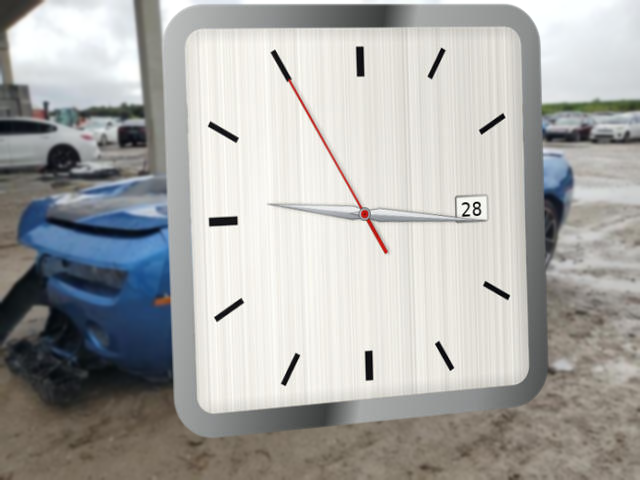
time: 9:15:55
